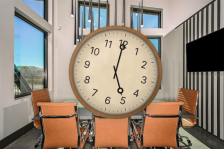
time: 5:00
